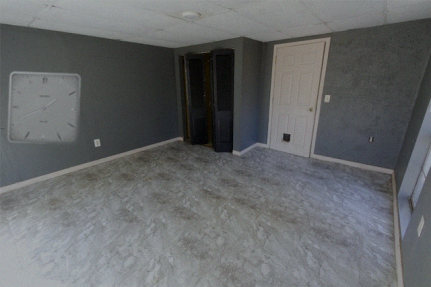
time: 1:41
